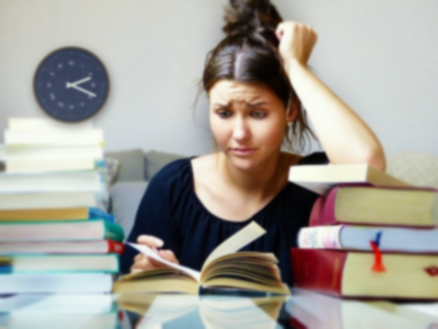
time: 2:19
